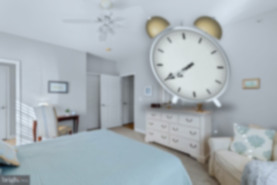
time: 7:40
